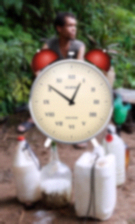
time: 12:51
